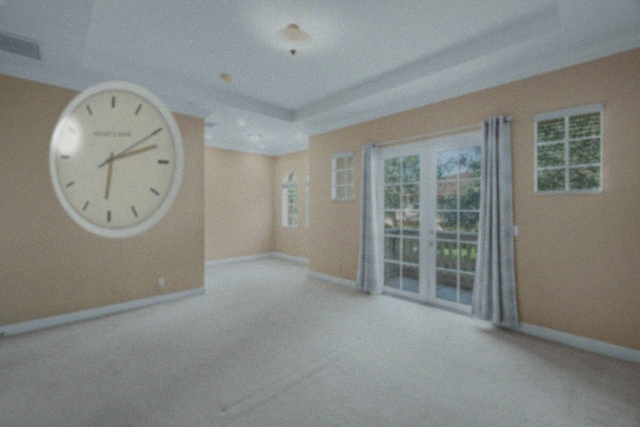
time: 6:12:10
